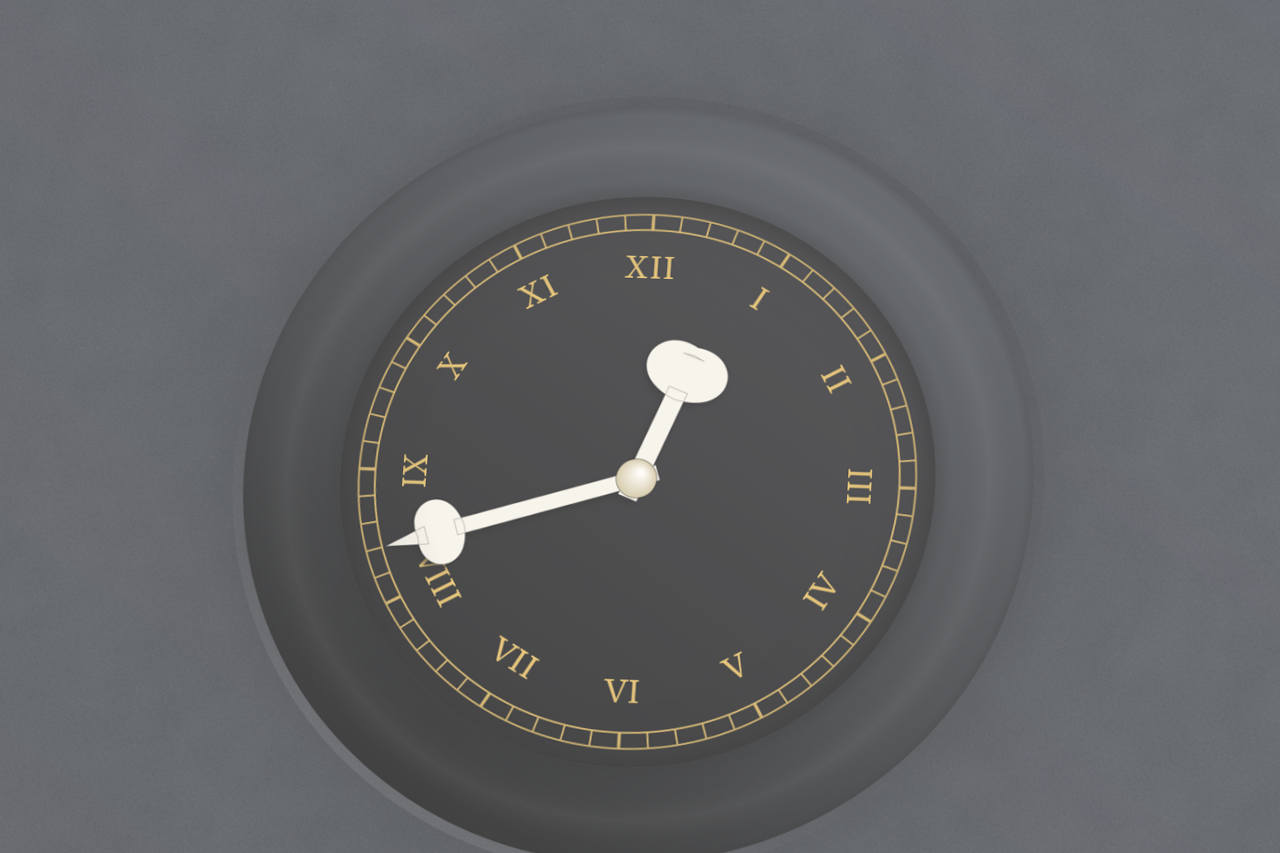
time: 12:42
